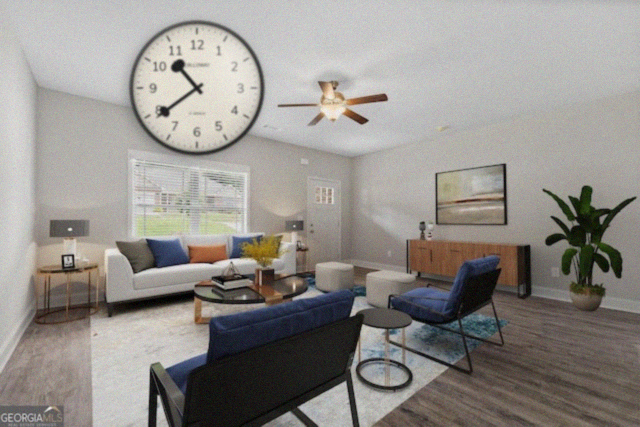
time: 10:39
